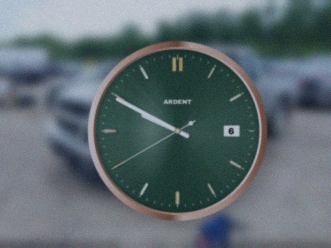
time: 9:49:40
